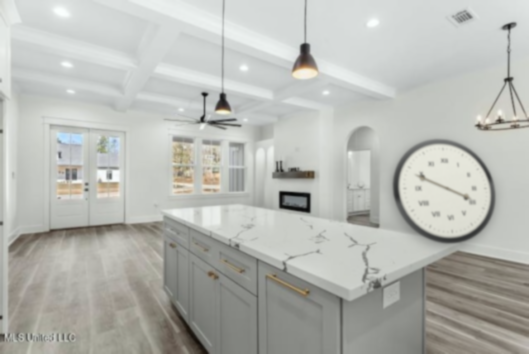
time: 3:49
